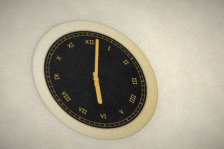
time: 6:02
